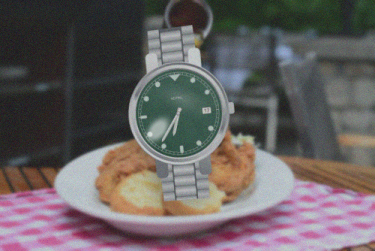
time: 6:36
